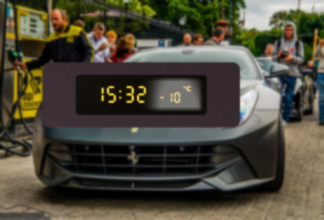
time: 15:32
